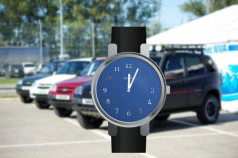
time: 12:04
